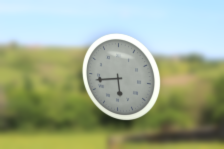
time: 5:43
